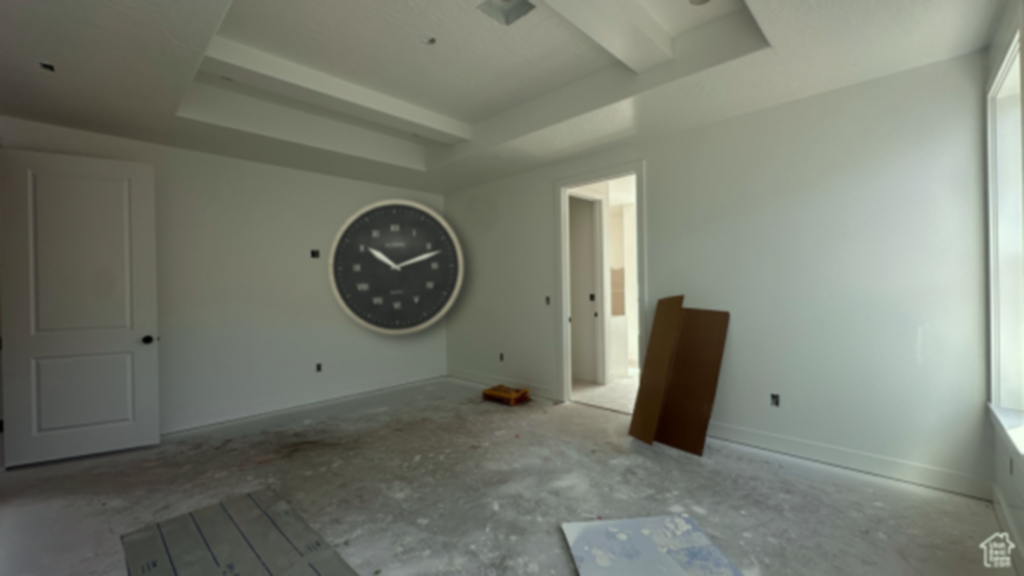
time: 10:12
